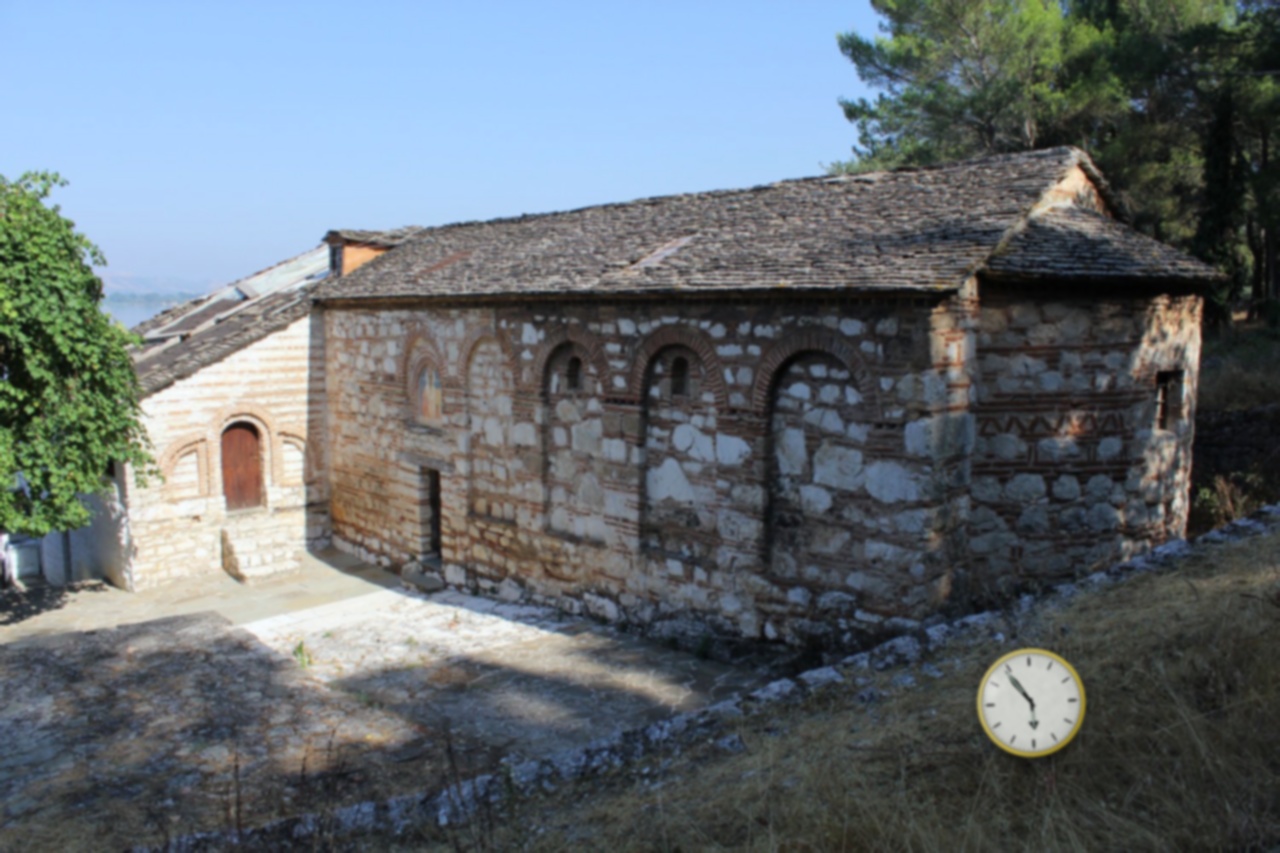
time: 5:54
